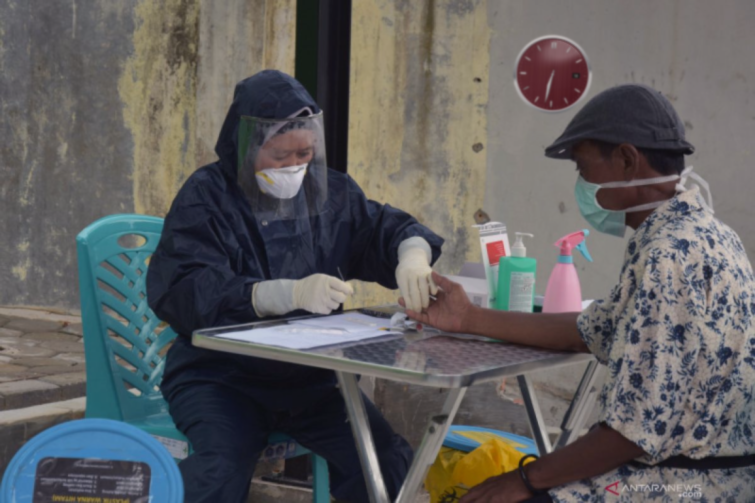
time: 6:32
